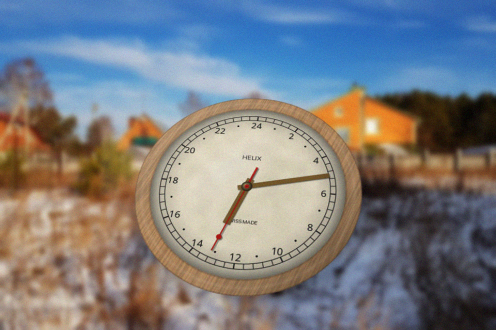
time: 13:12:33
